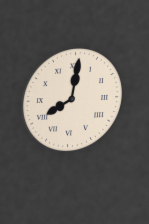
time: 8:01
